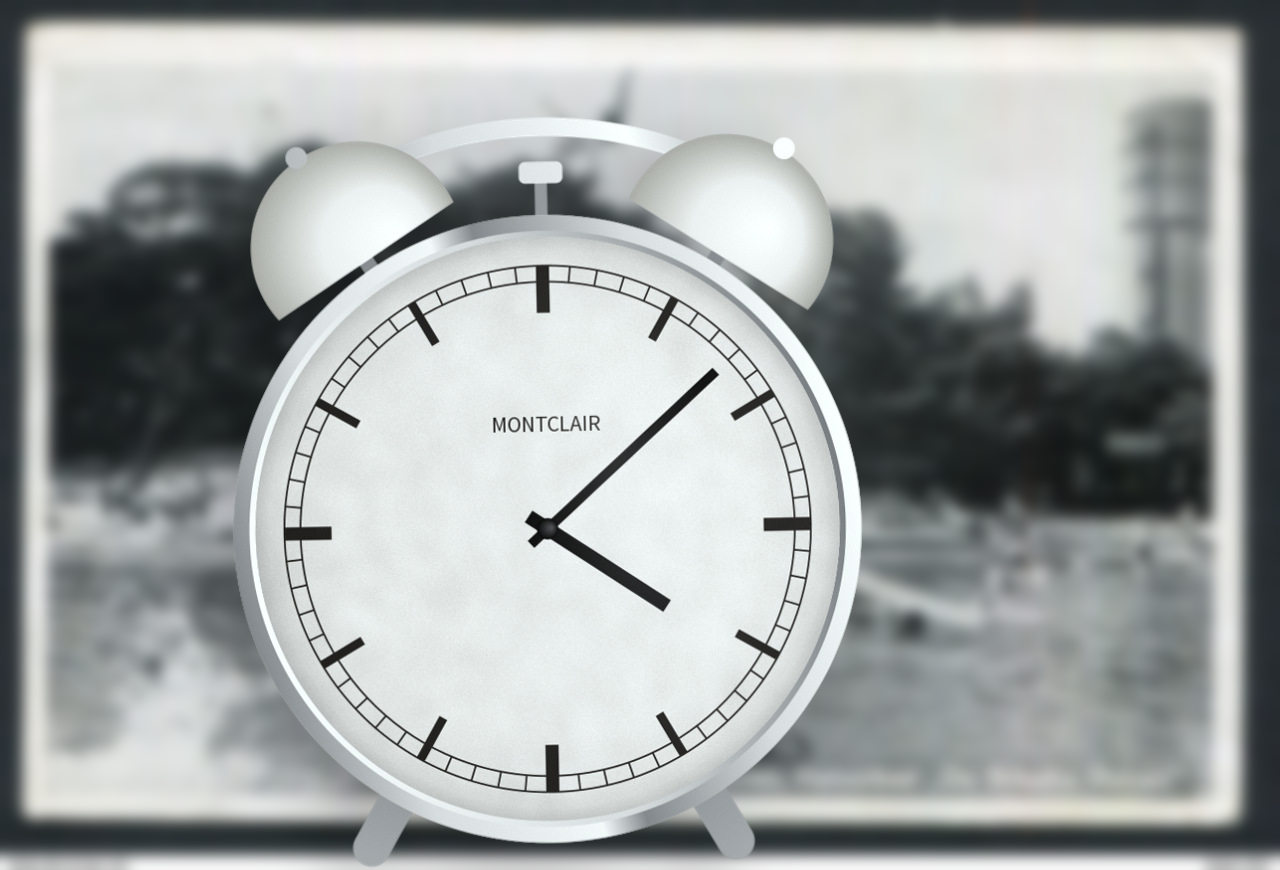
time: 4:08
